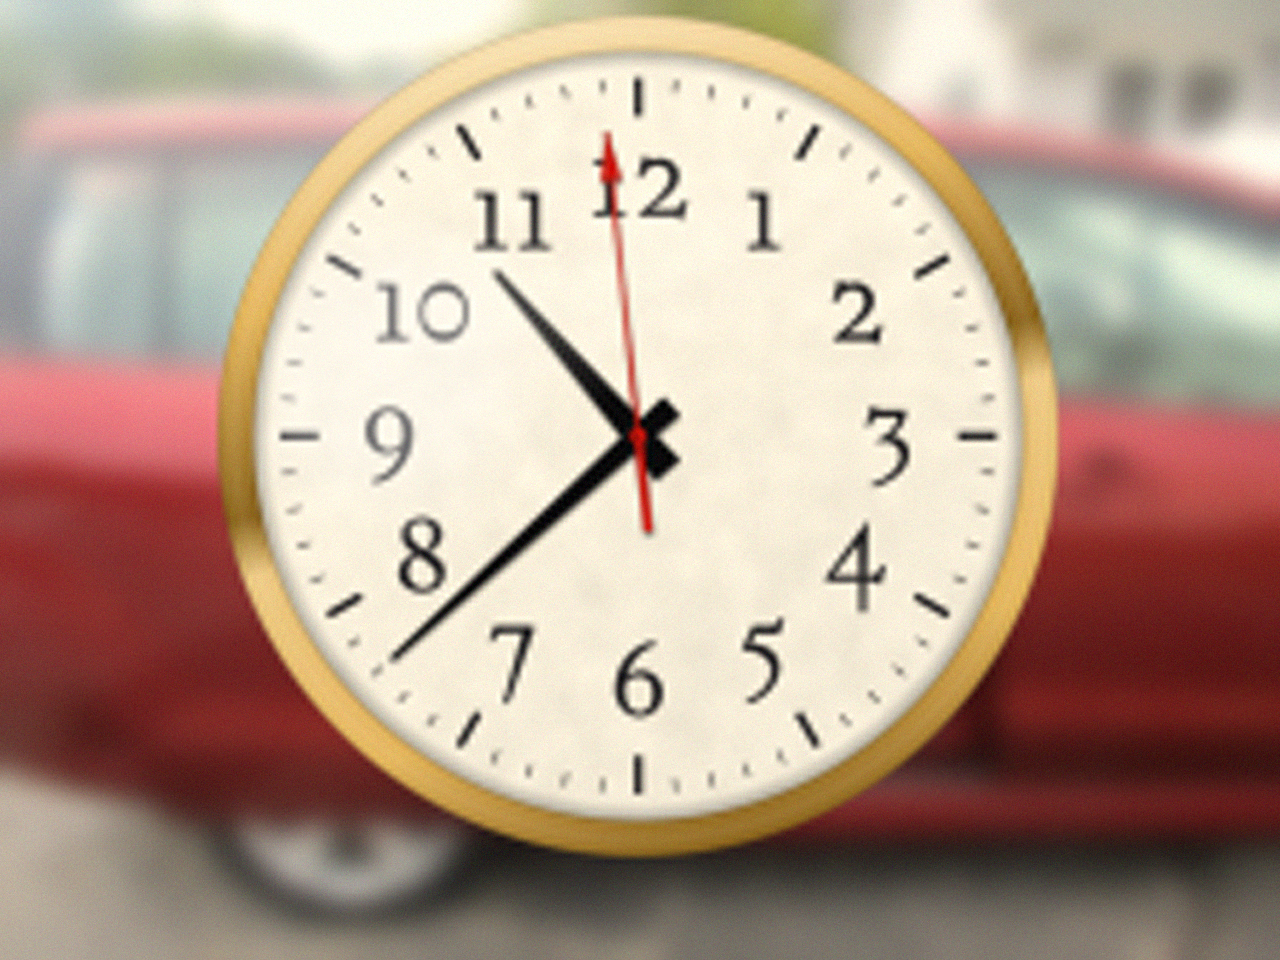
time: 10:37:59
